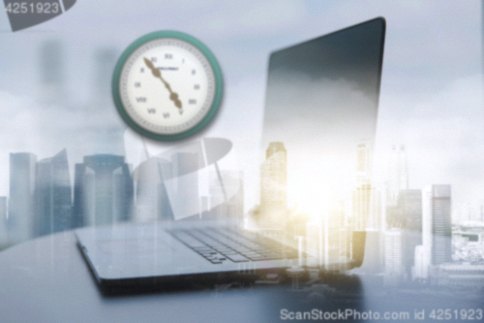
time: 4:53
